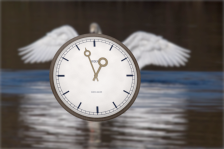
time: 12:57
